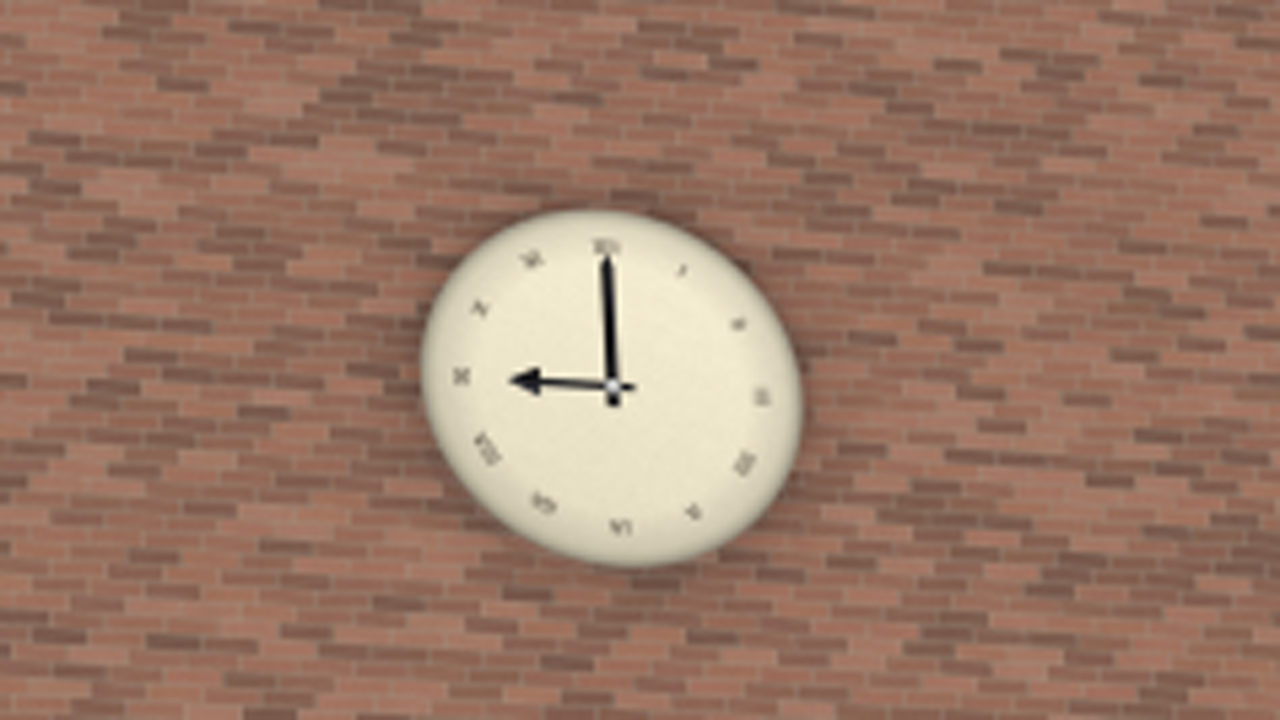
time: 9:00
